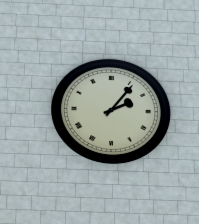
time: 2:06
